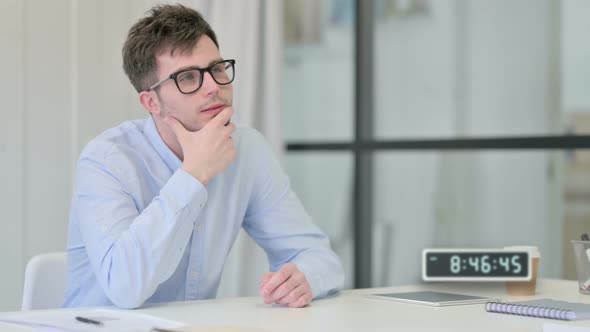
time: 8:46:45
